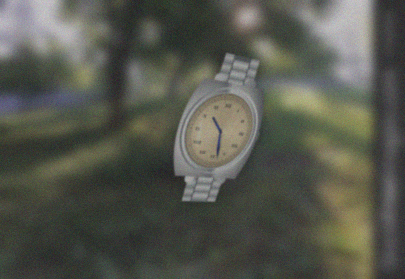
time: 10:28
